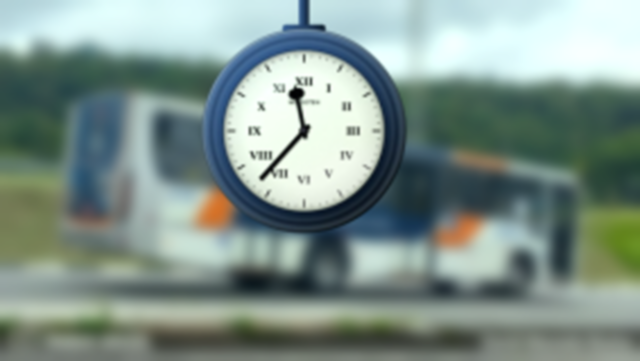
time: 11:37
